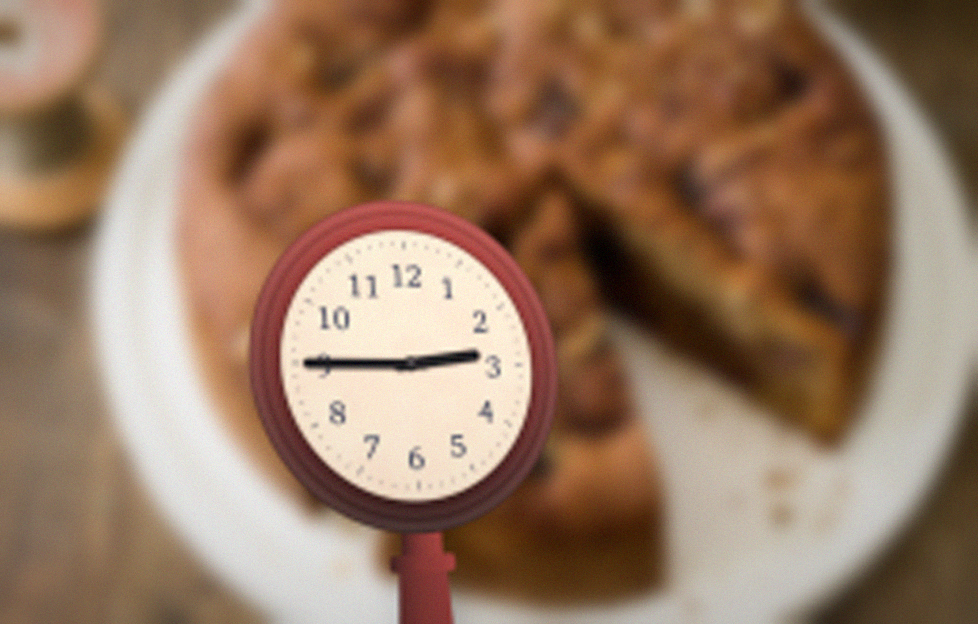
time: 2:45
